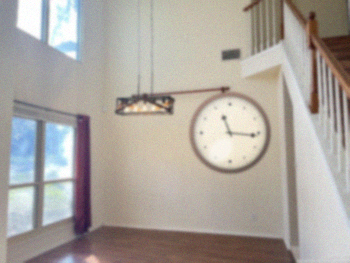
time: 11:16
